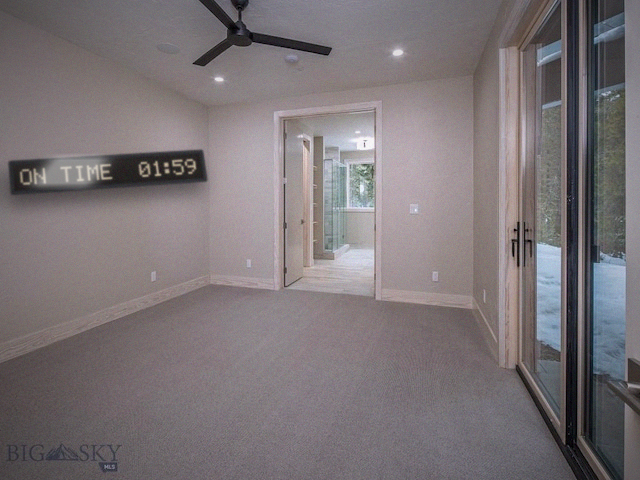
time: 1:59
